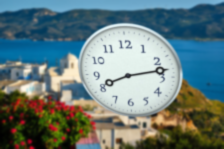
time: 8:13
